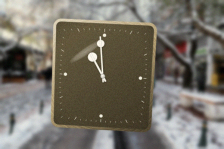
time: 10:59
